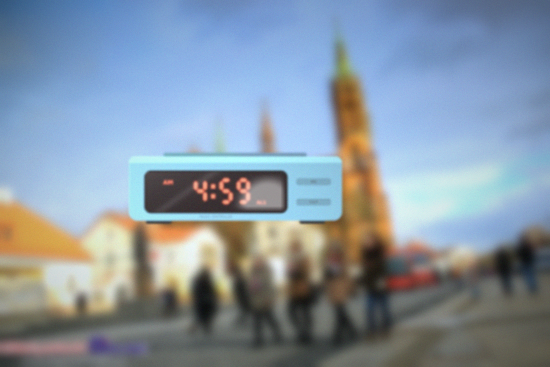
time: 4:59
